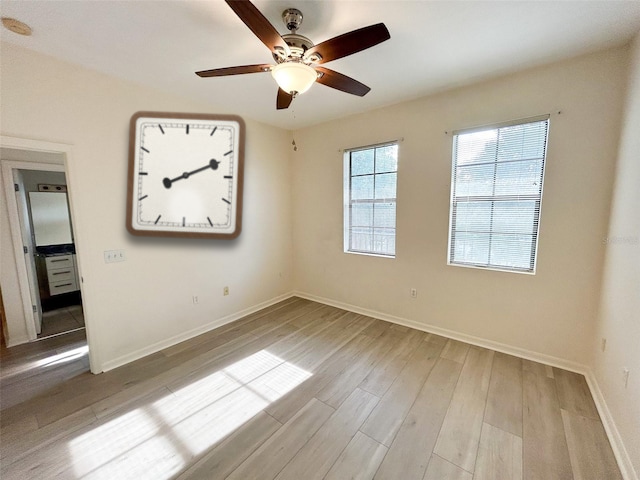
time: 8:11
